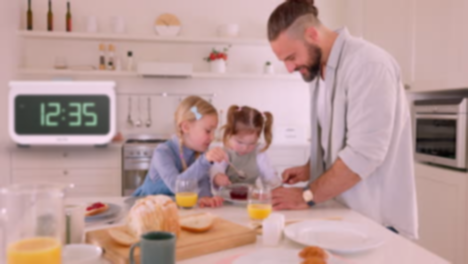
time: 12:35
